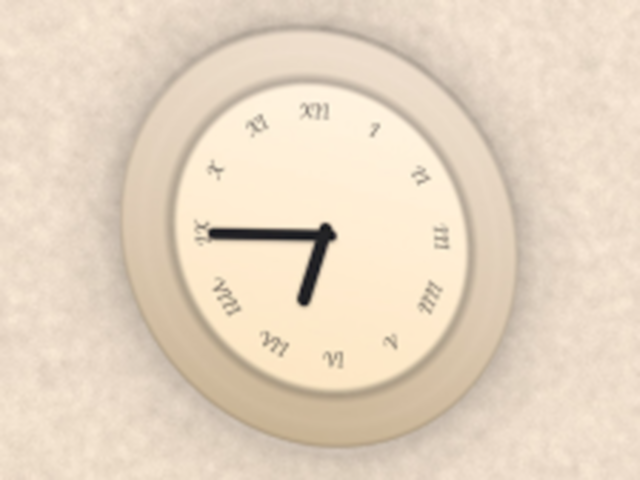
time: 6:45
